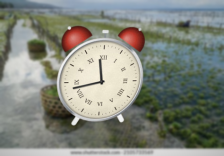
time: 11:43
